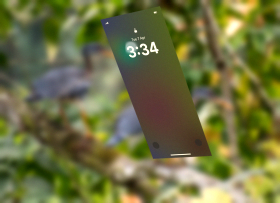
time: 3:34
